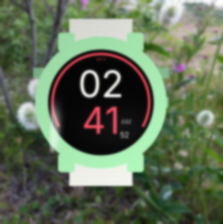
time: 2:41
